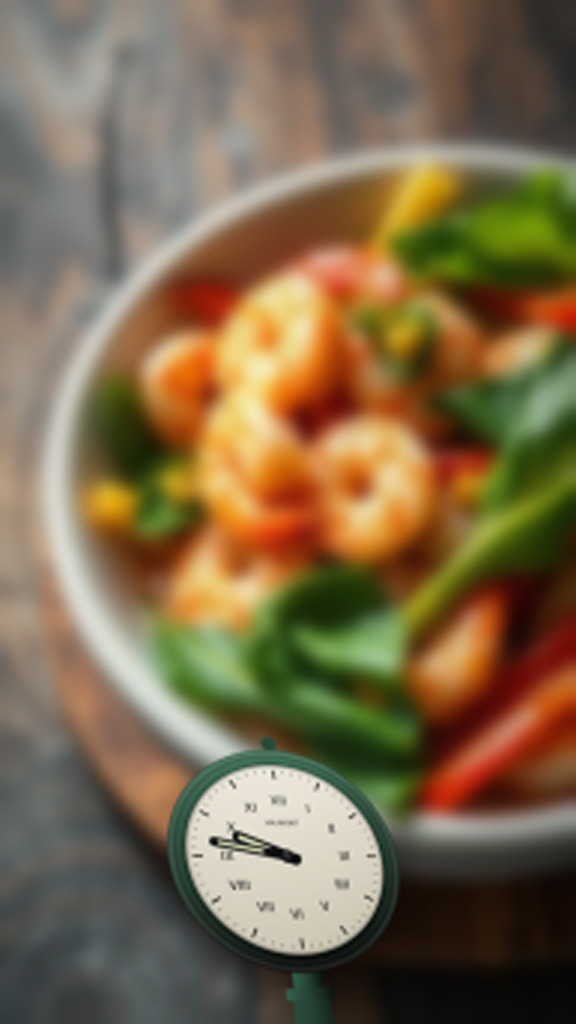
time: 9:47
